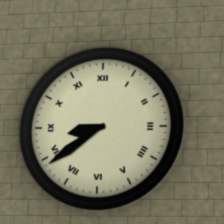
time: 8:39
